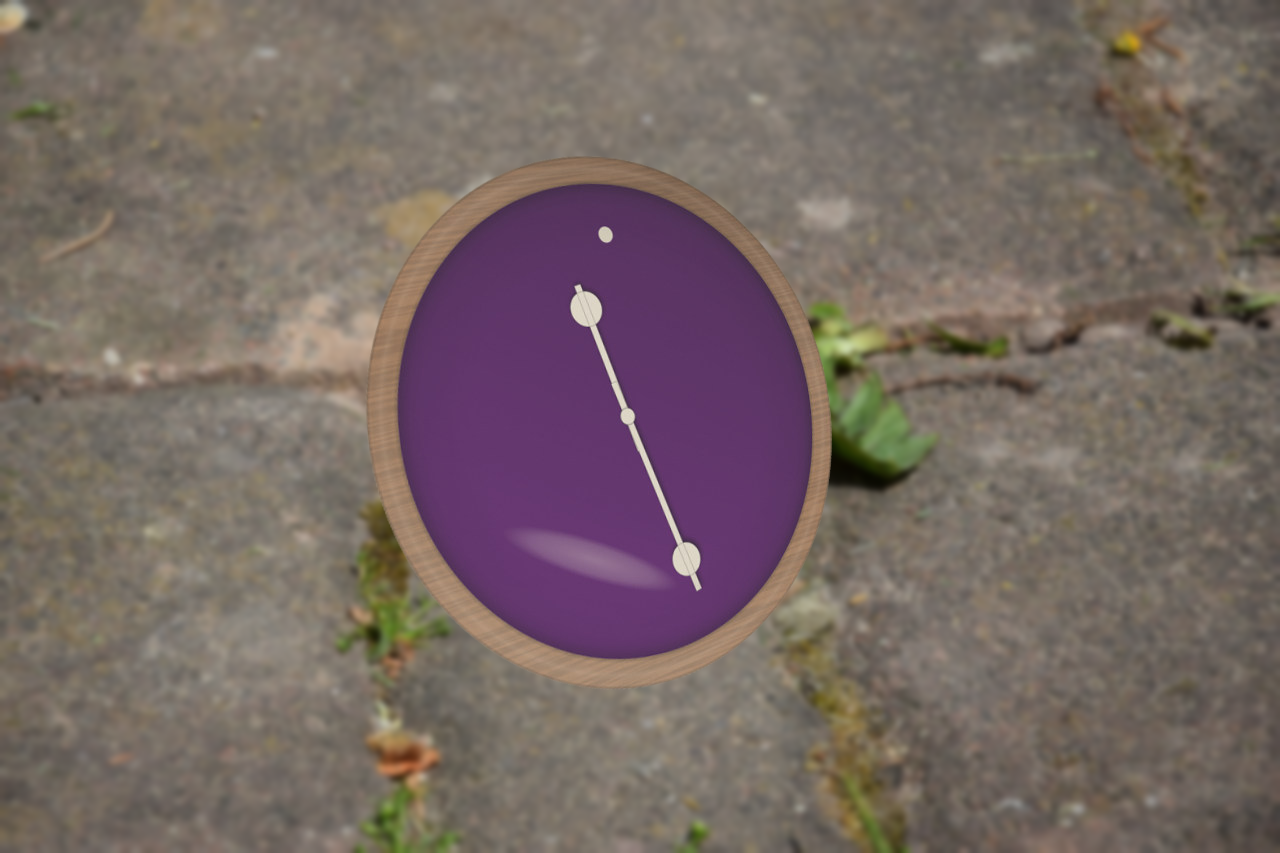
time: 11:27
